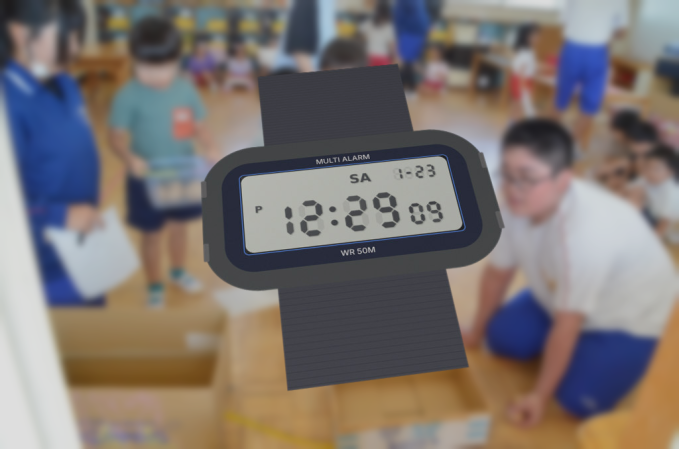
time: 12:29:09
